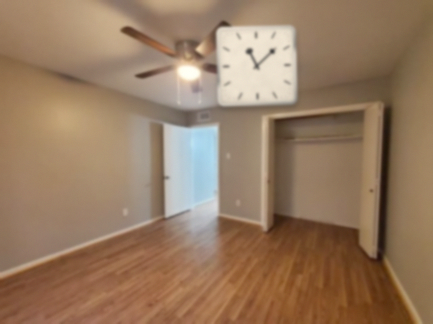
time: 11:08
